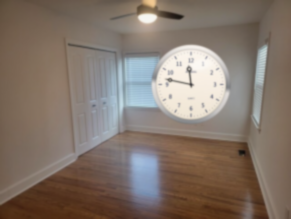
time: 11:47
